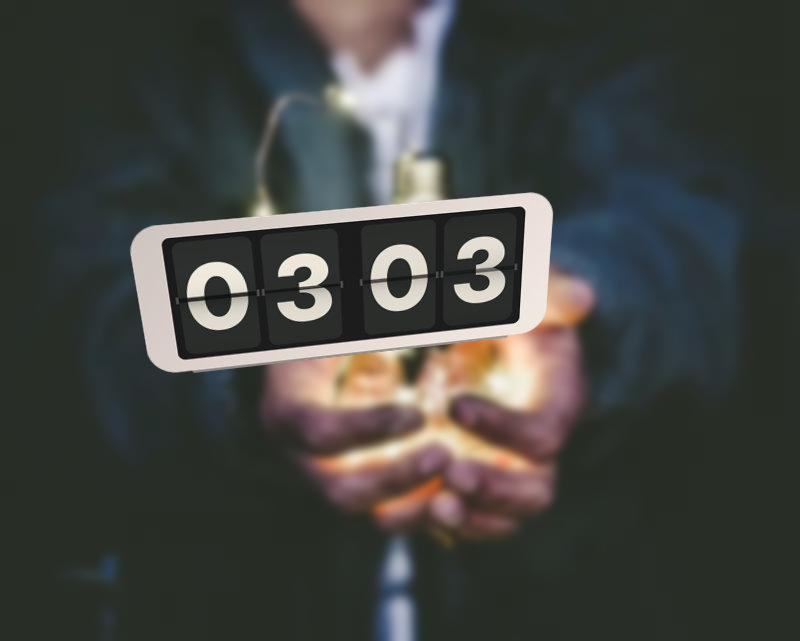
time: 3:03
